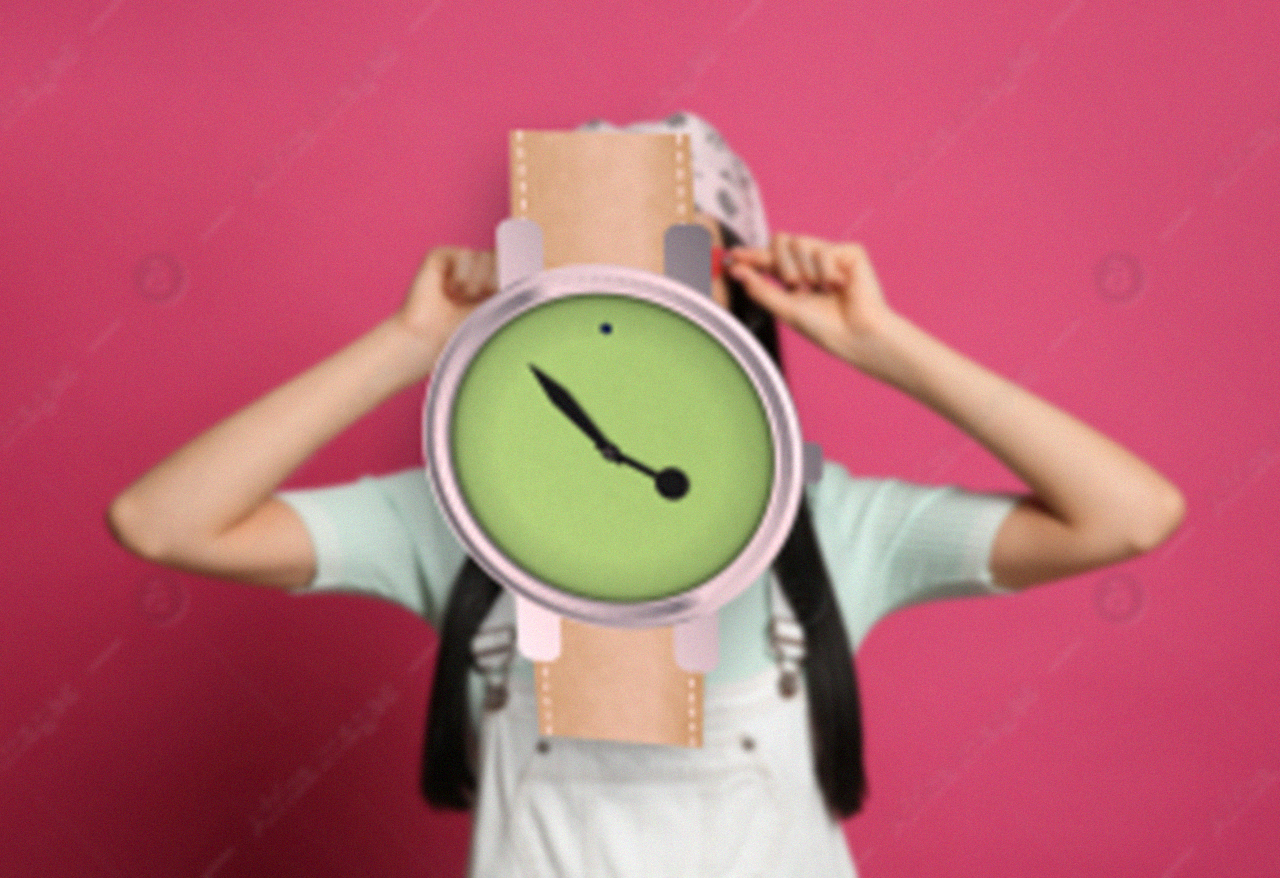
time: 3:53
